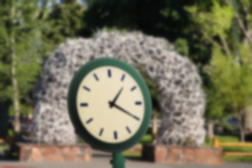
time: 1:20
